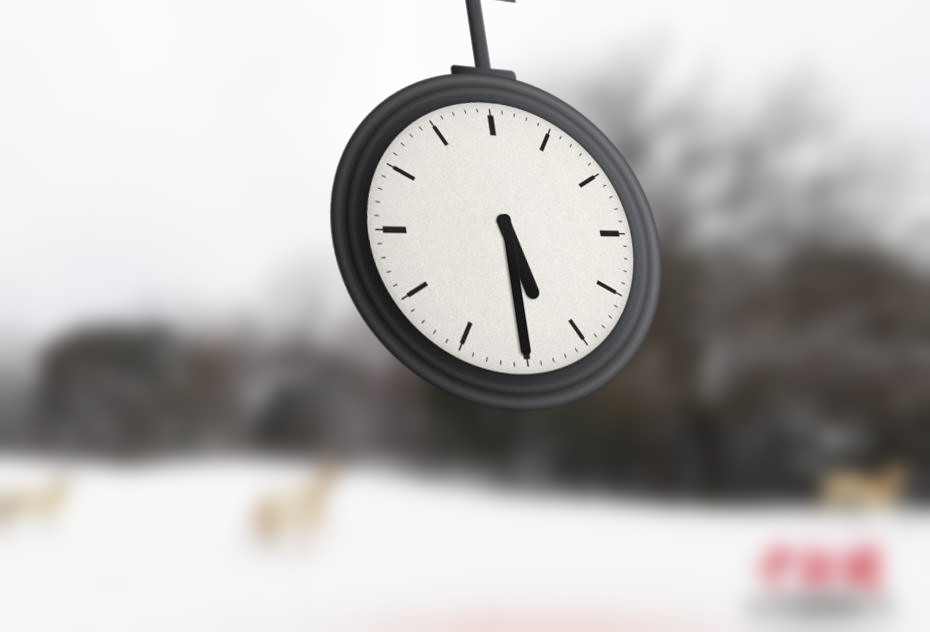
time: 5:30
